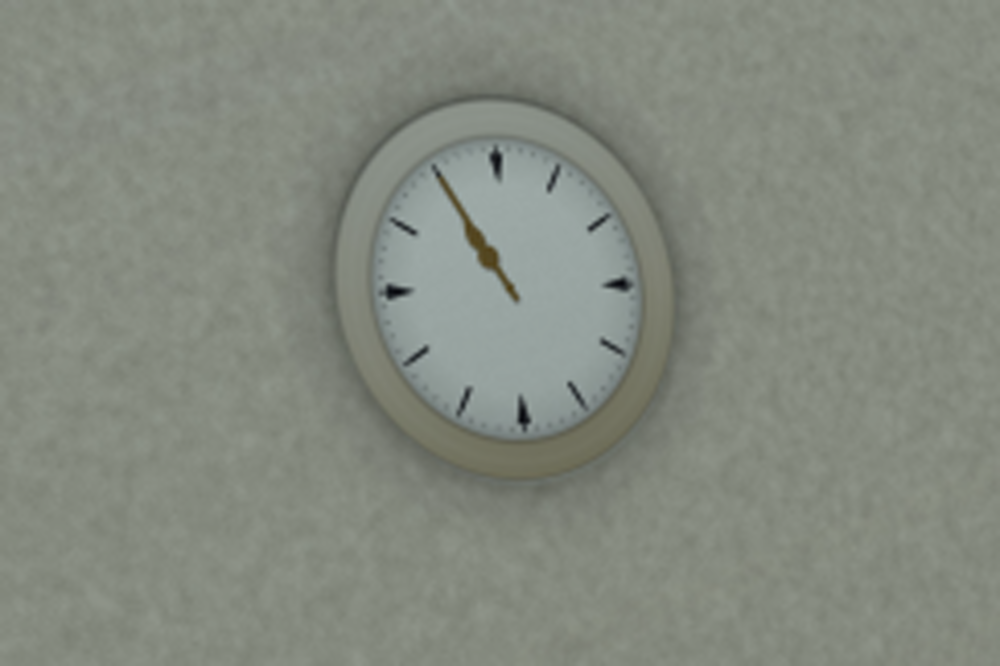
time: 10:55
